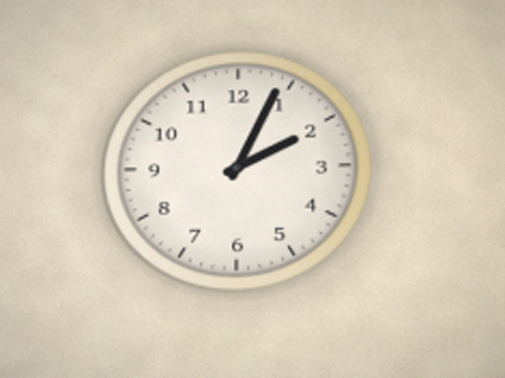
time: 2:04
